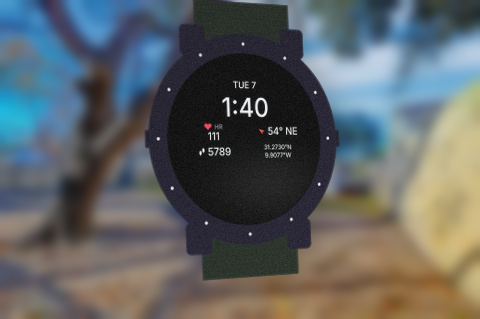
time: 1:40
